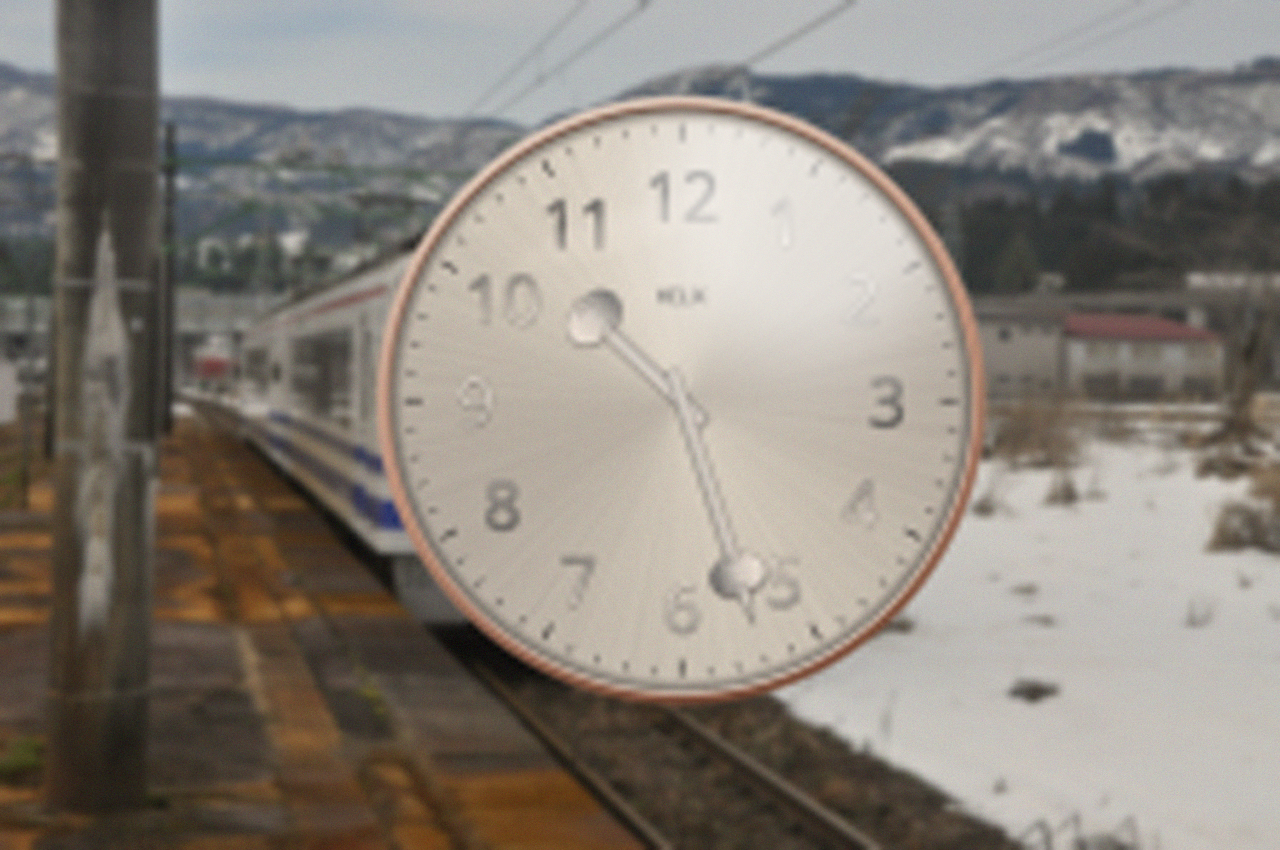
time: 10:27
